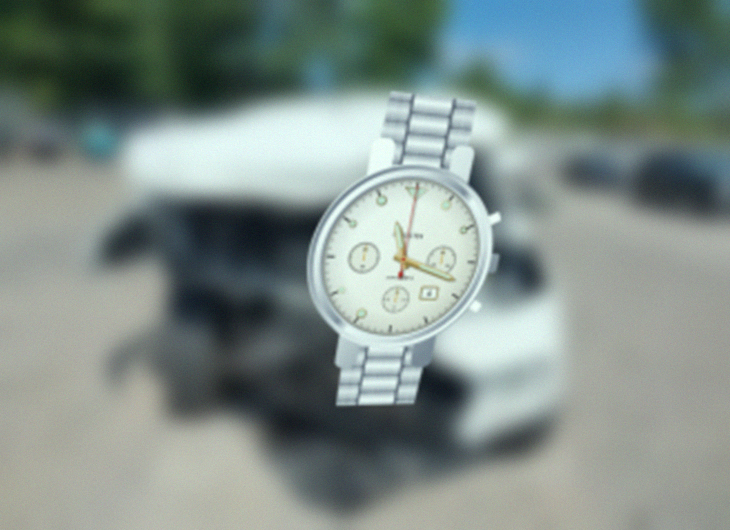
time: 11:18
